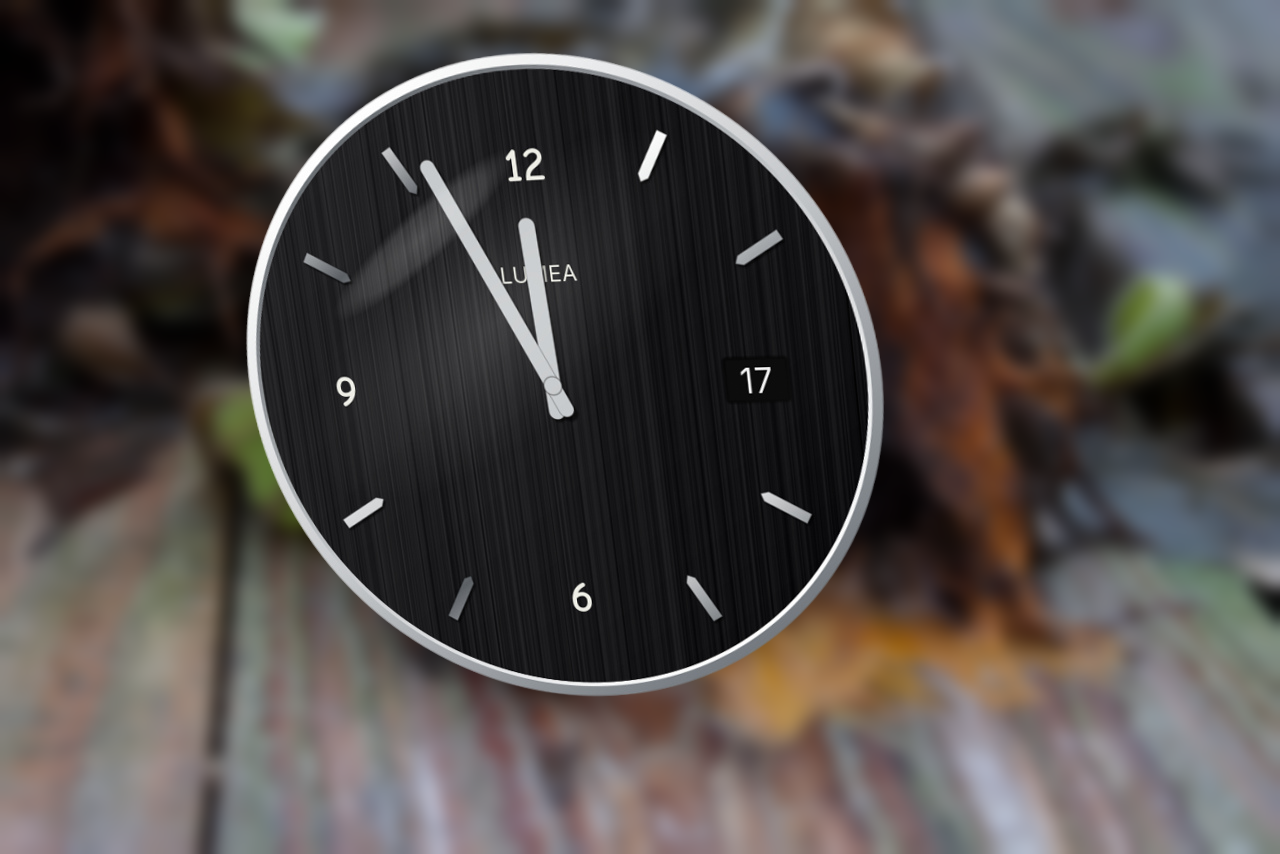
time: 11:56
